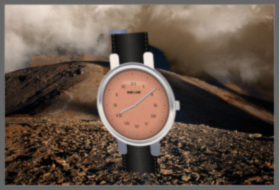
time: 8:09
